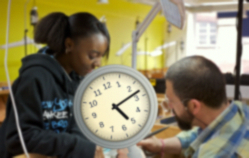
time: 5:13
